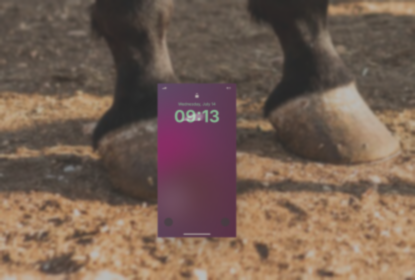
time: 9:13
